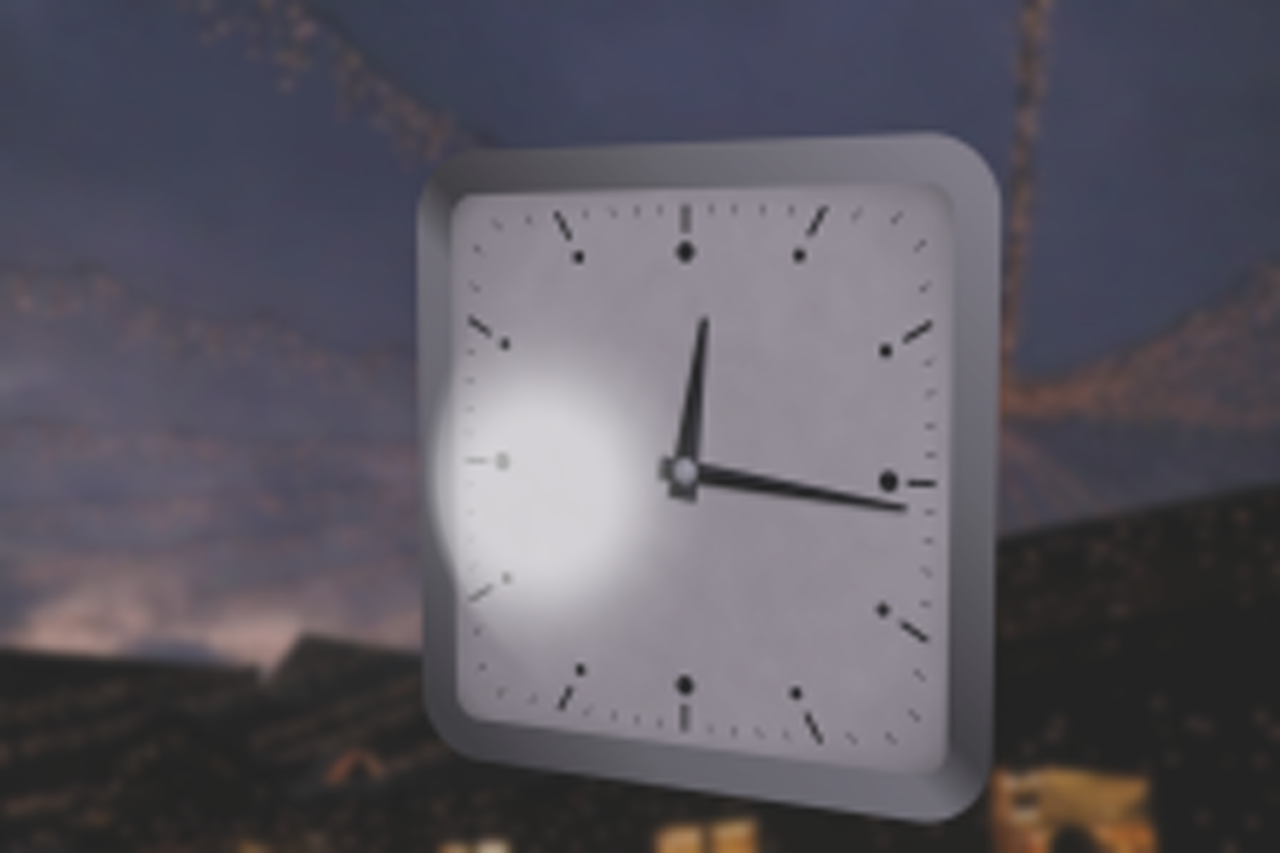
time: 12:16
